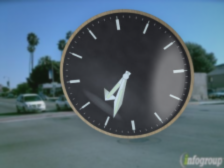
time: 7:34
